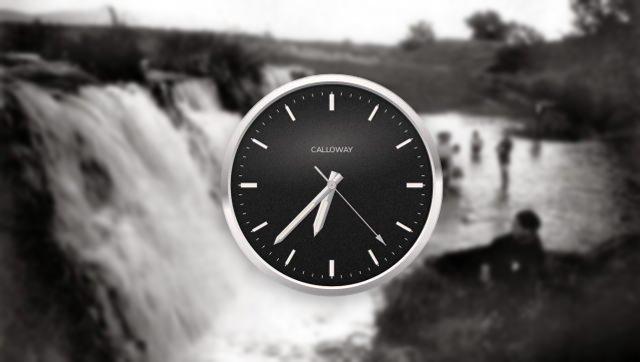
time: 6:37:23
